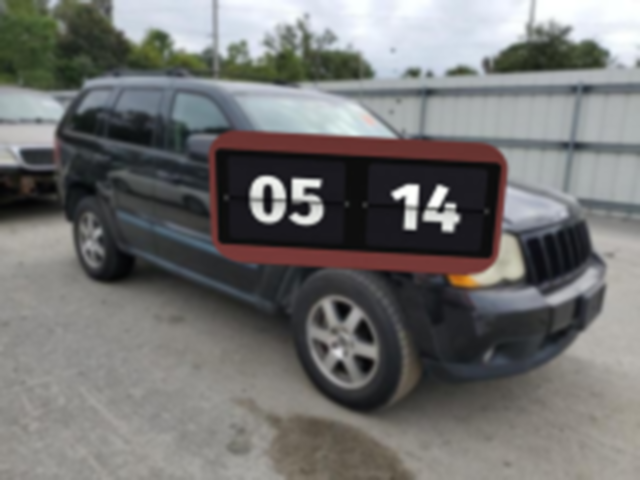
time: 5:14
